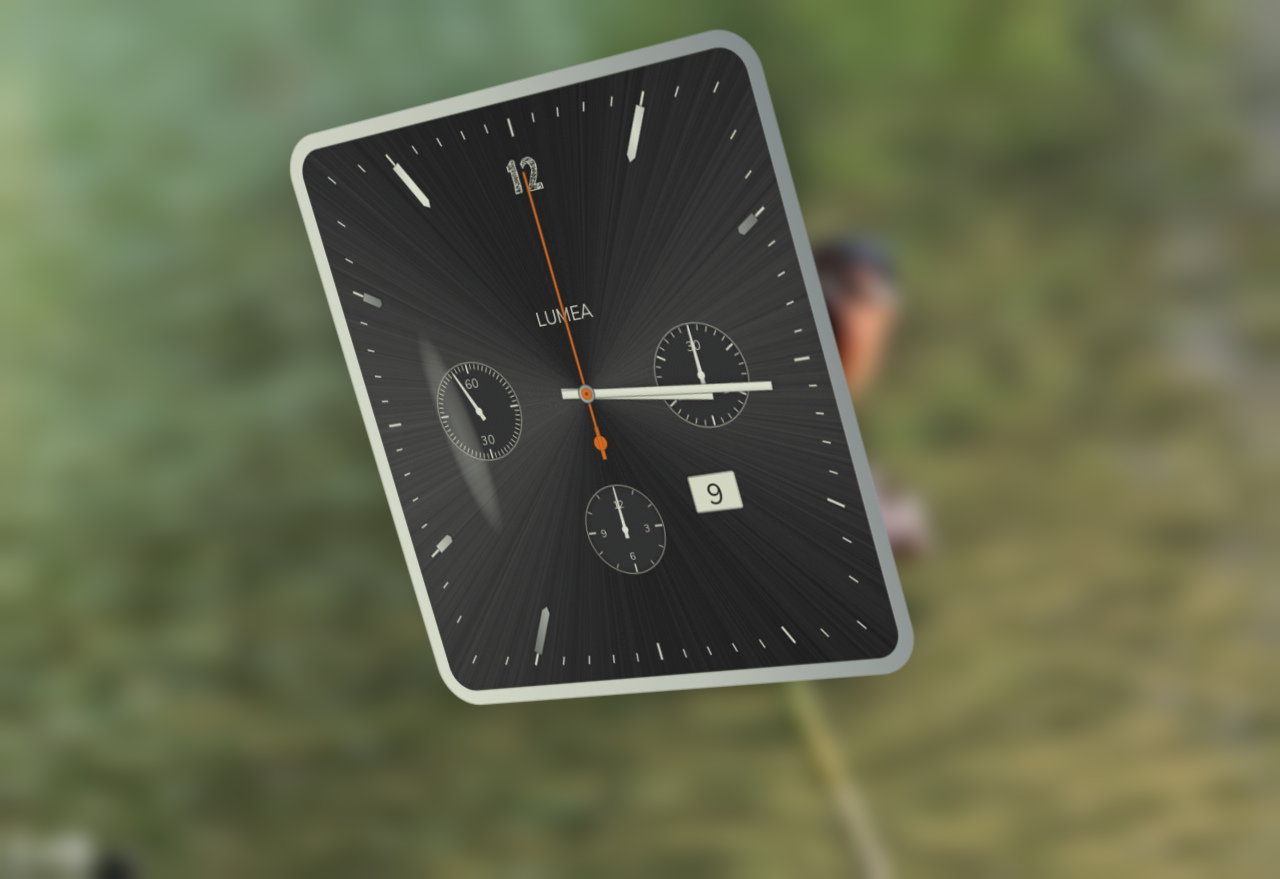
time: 3:15:56
